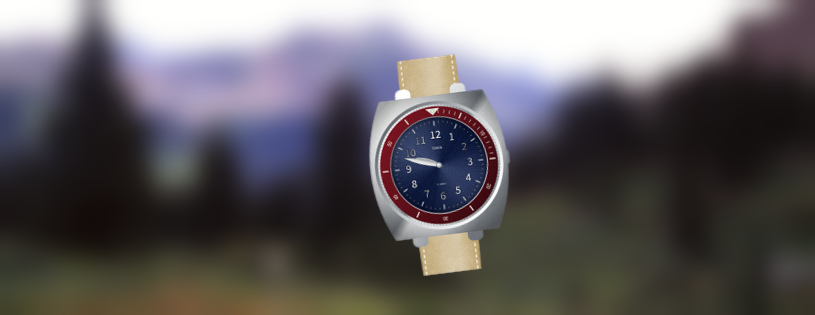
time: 9:48
